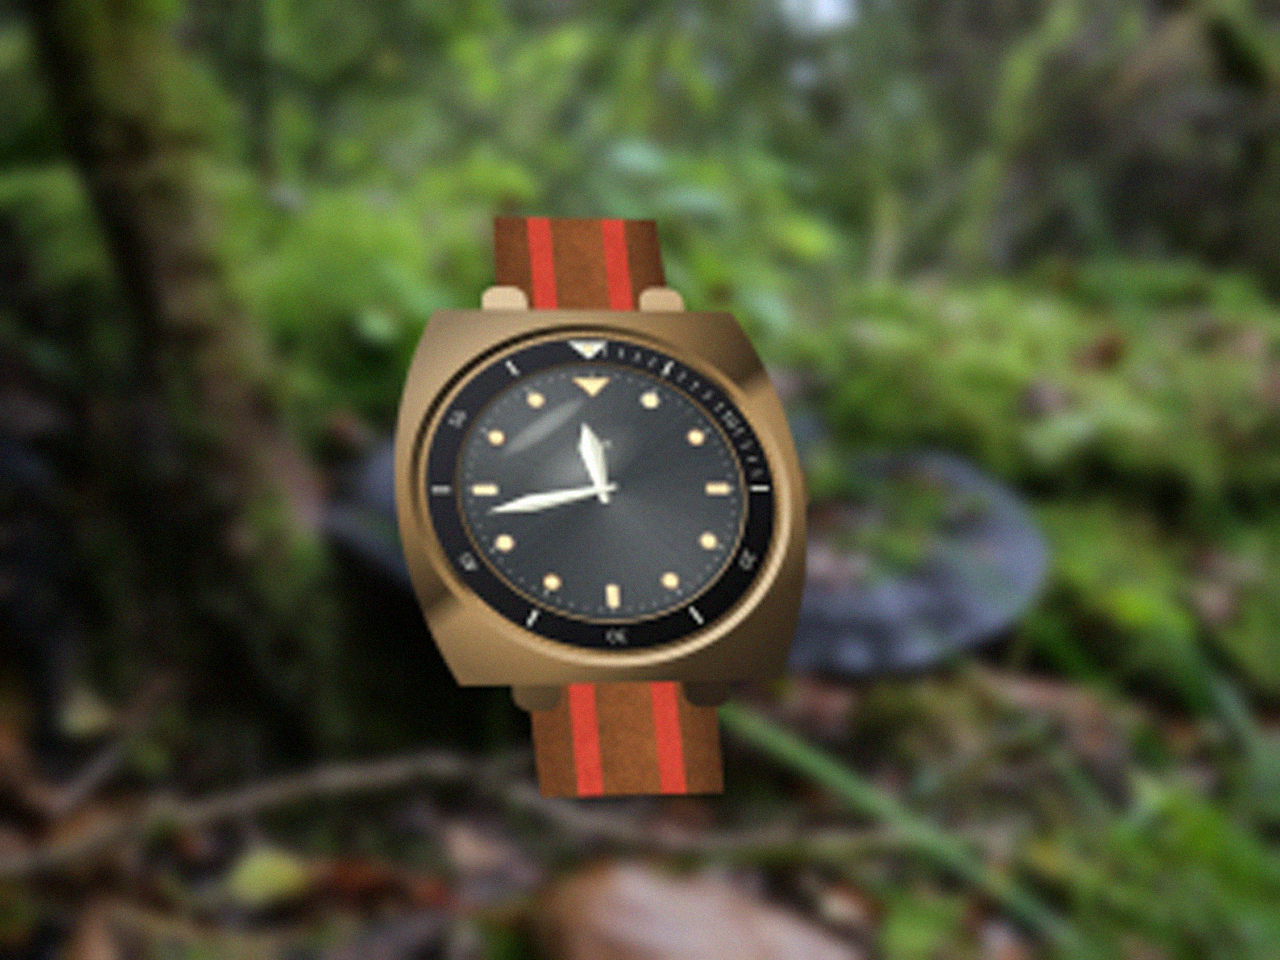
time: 11:43
